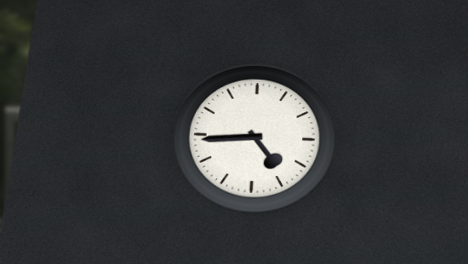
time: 4:44
